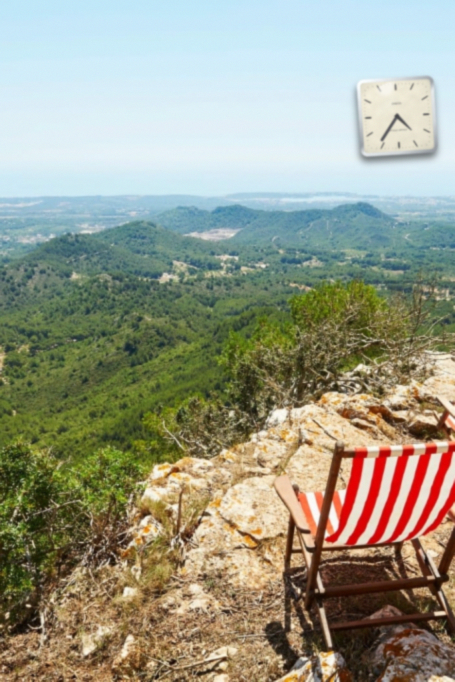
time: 4:36
